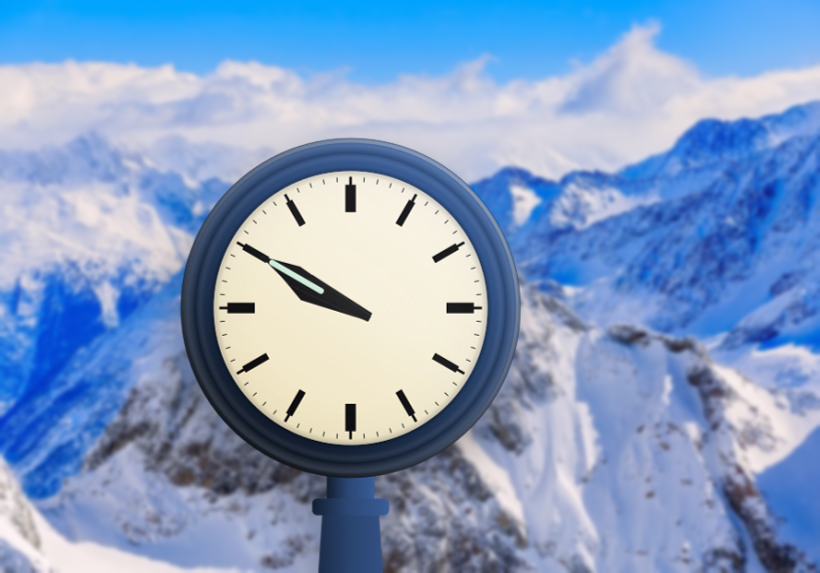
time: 9:50
